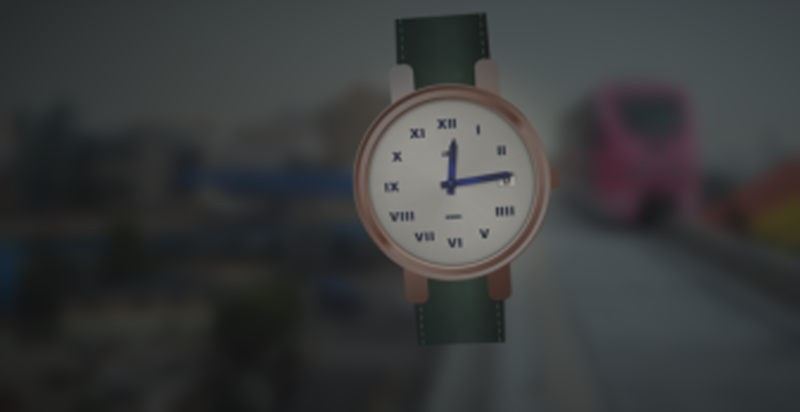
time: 12:14
